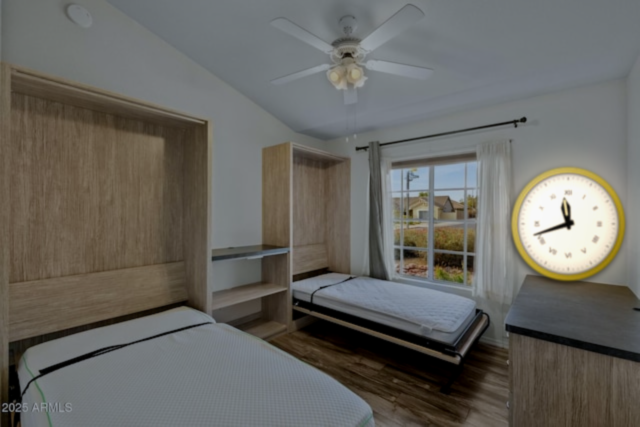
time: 11:42
